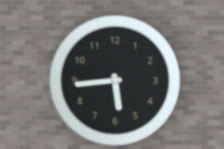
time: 5:44
